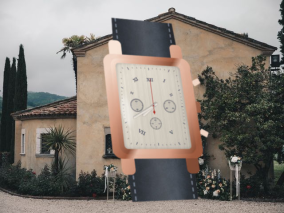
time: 7:40
